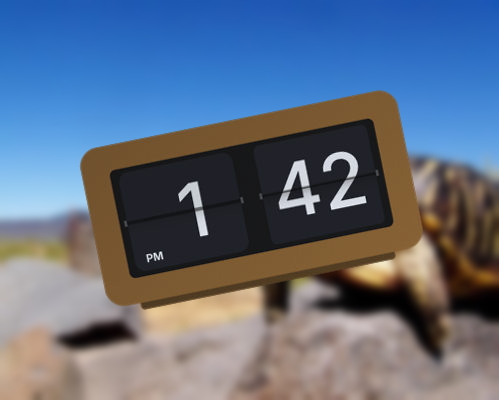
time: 1:42
